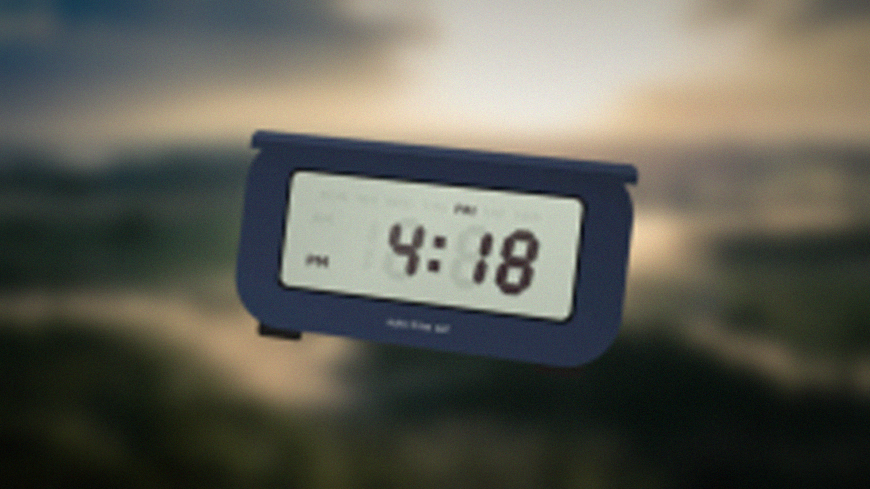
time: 4:18
